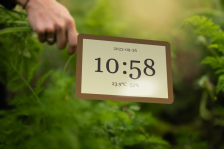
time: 10:58
